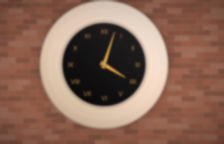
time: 4:03
